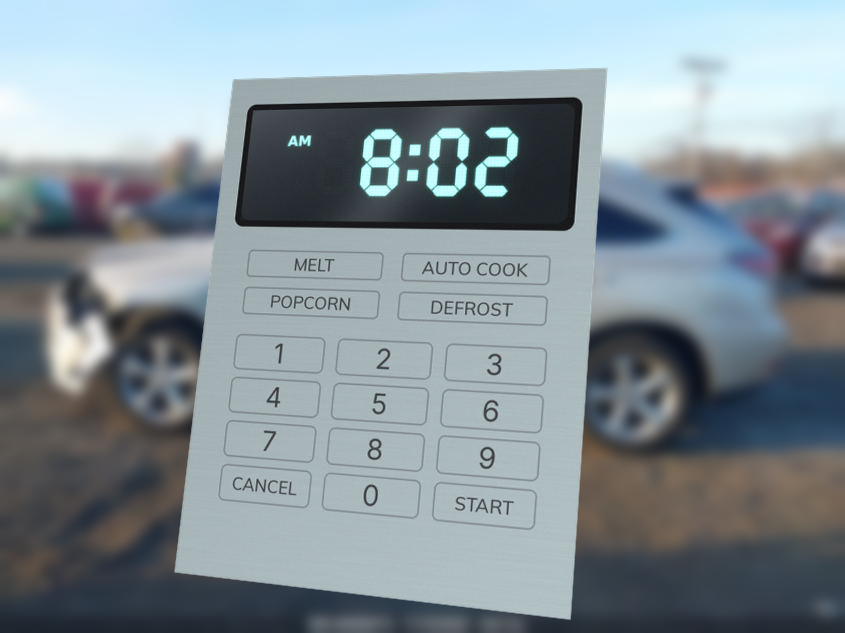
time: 8:02
